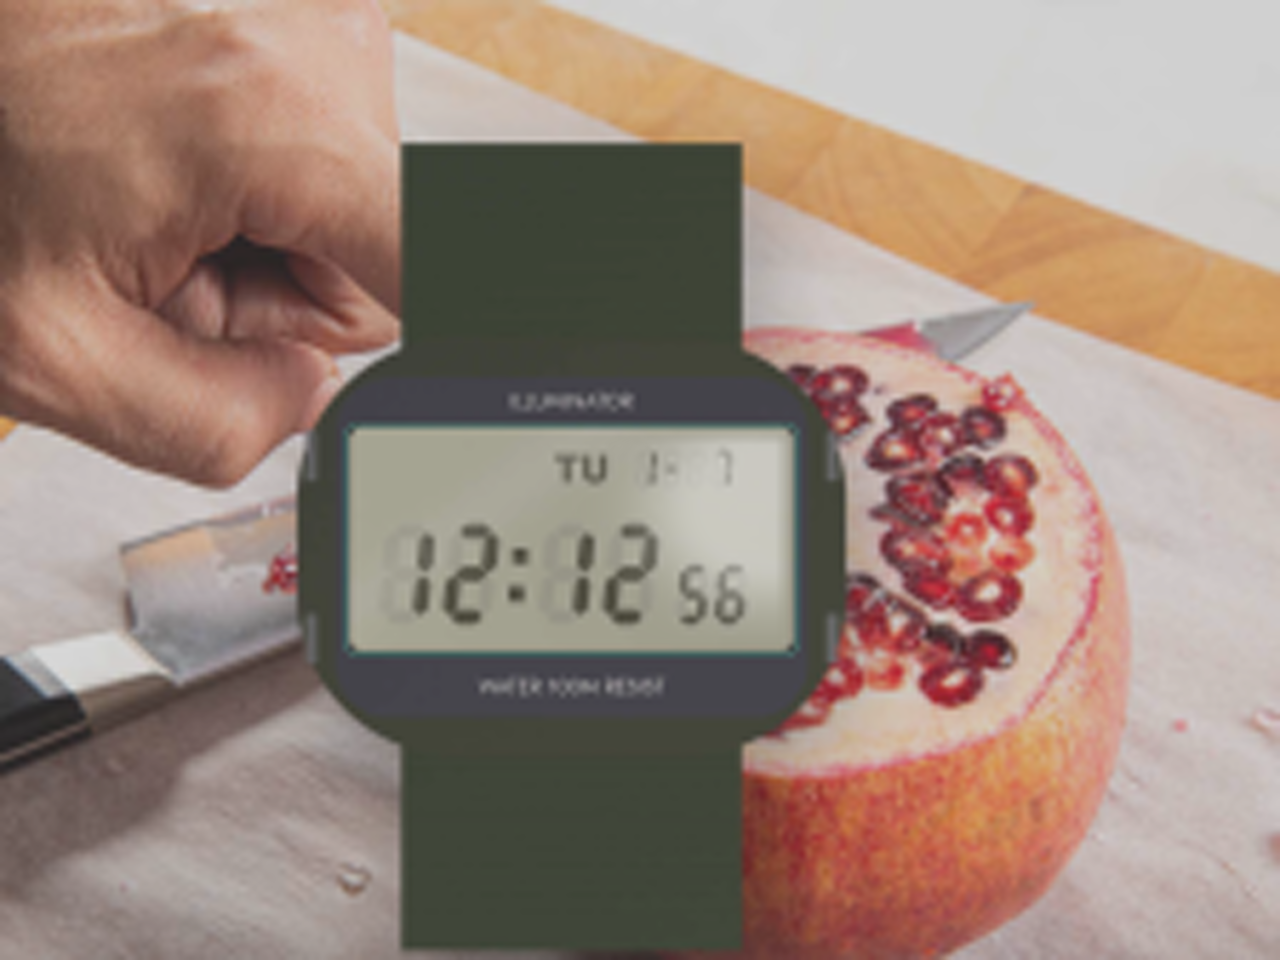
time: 12:12:56
